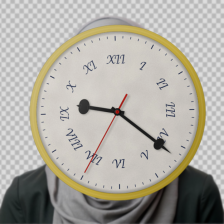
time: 9:21:35
